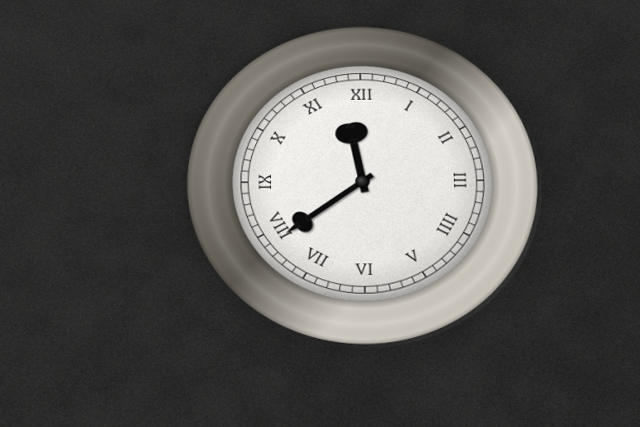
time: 11:39
